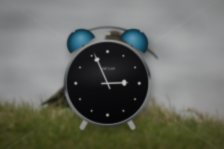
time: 2:56
